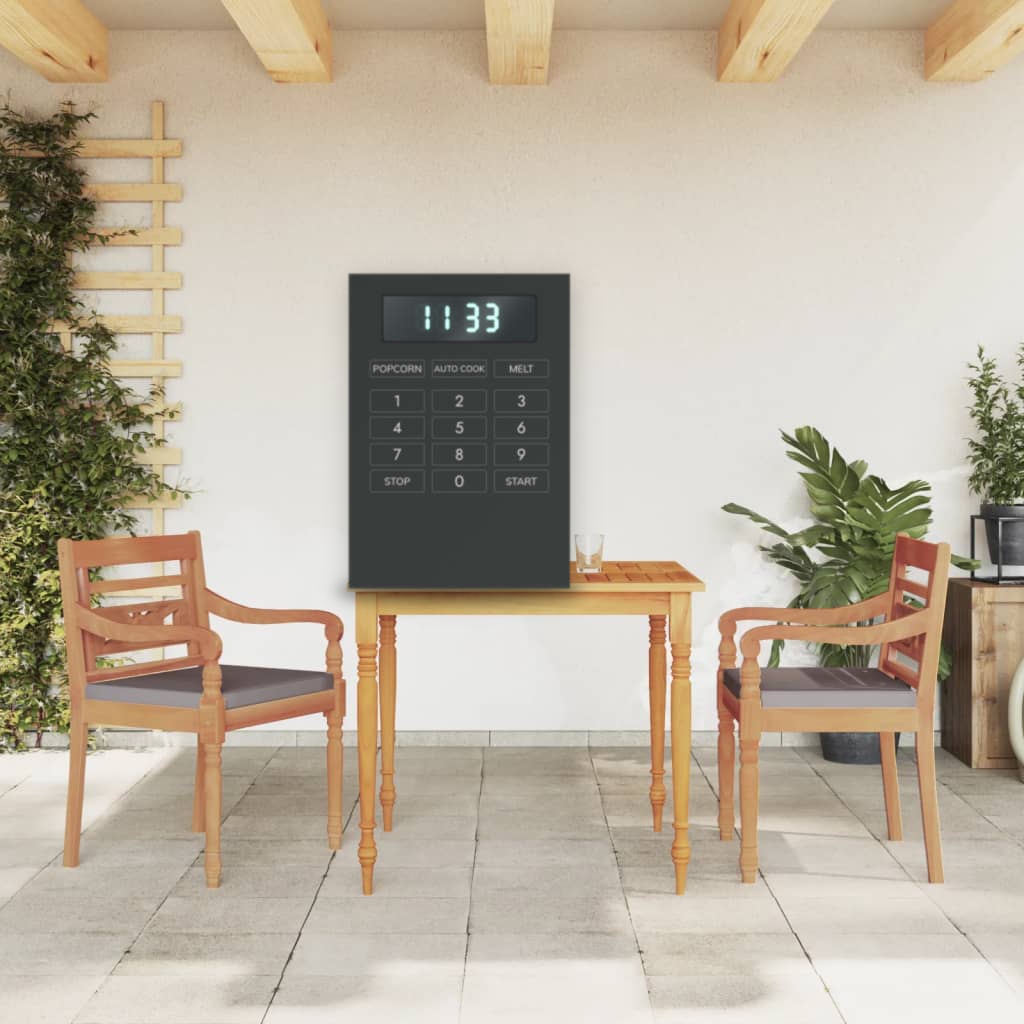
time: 11:33
